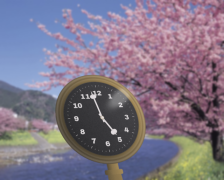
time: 4:58
